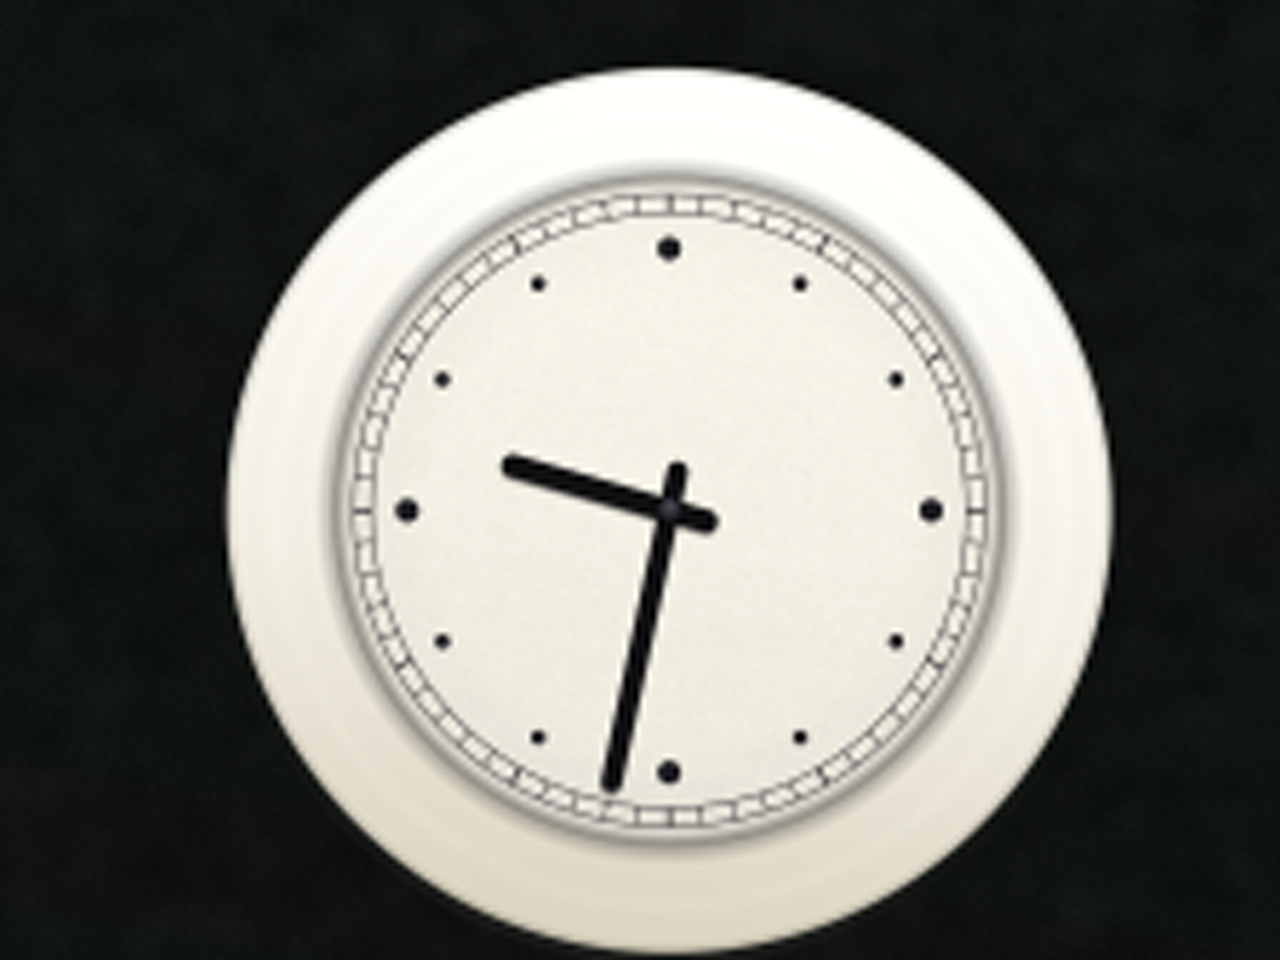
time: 9:32
